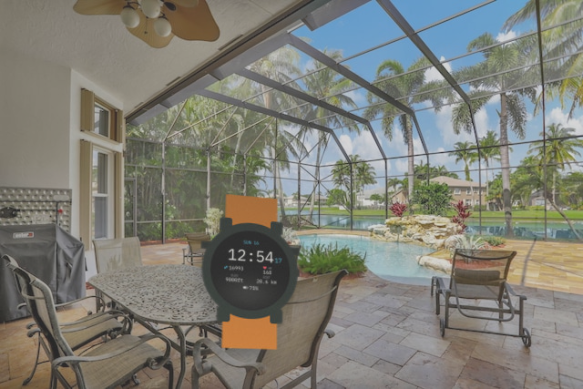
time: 12:54
